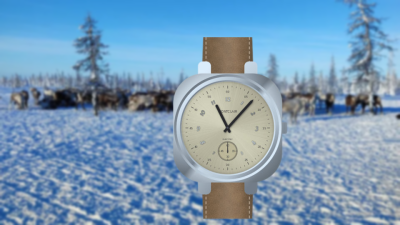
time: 11:07
